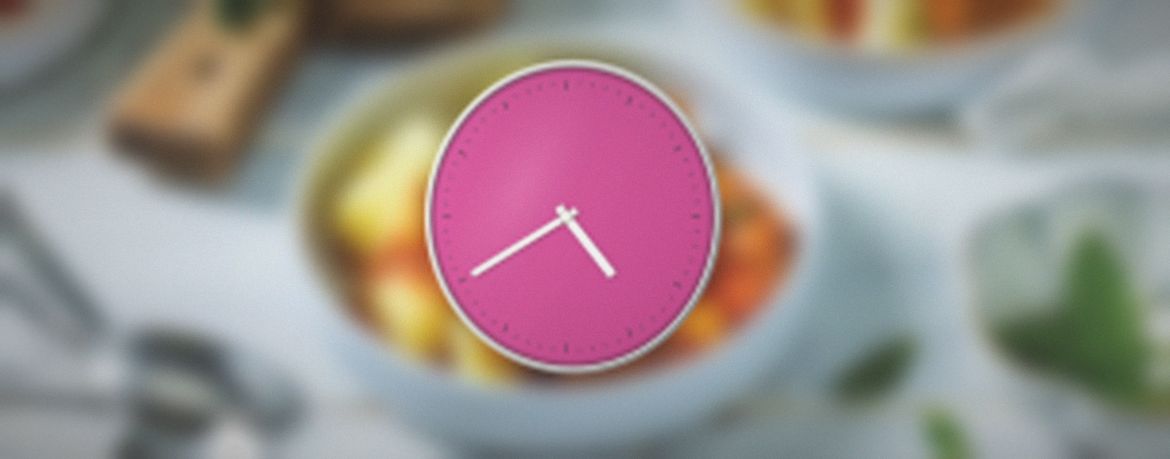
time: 4:40
